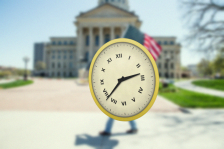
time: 2:38
